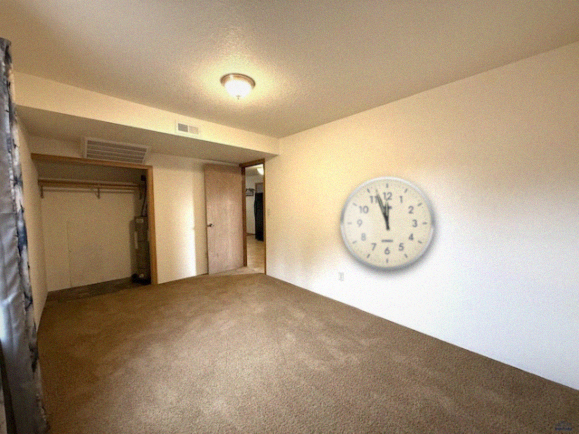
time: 11:57
